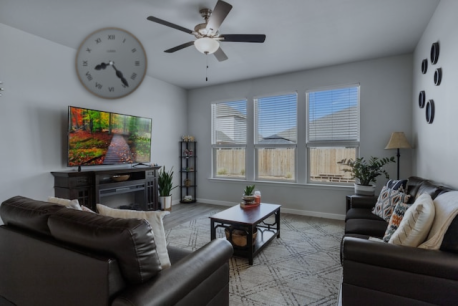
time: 8:24
